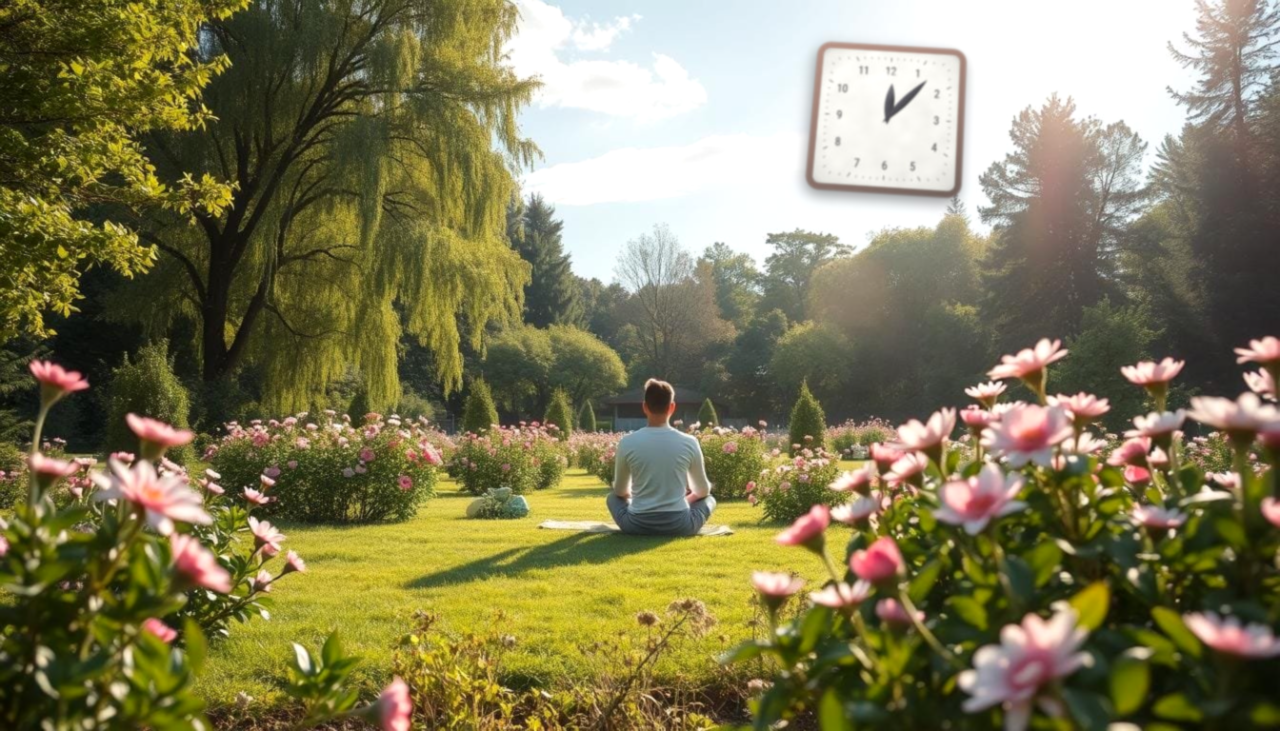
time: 12:07
